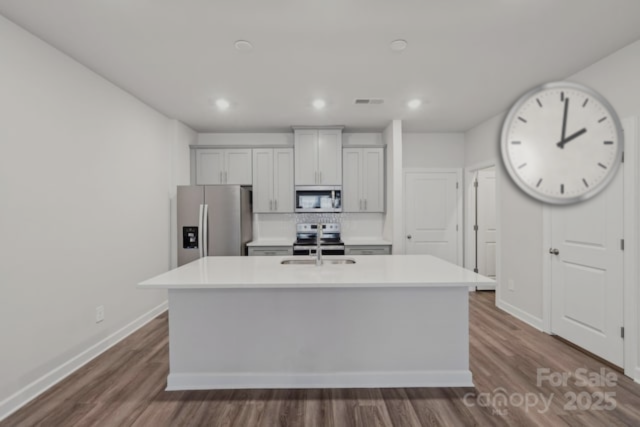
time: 2:01
